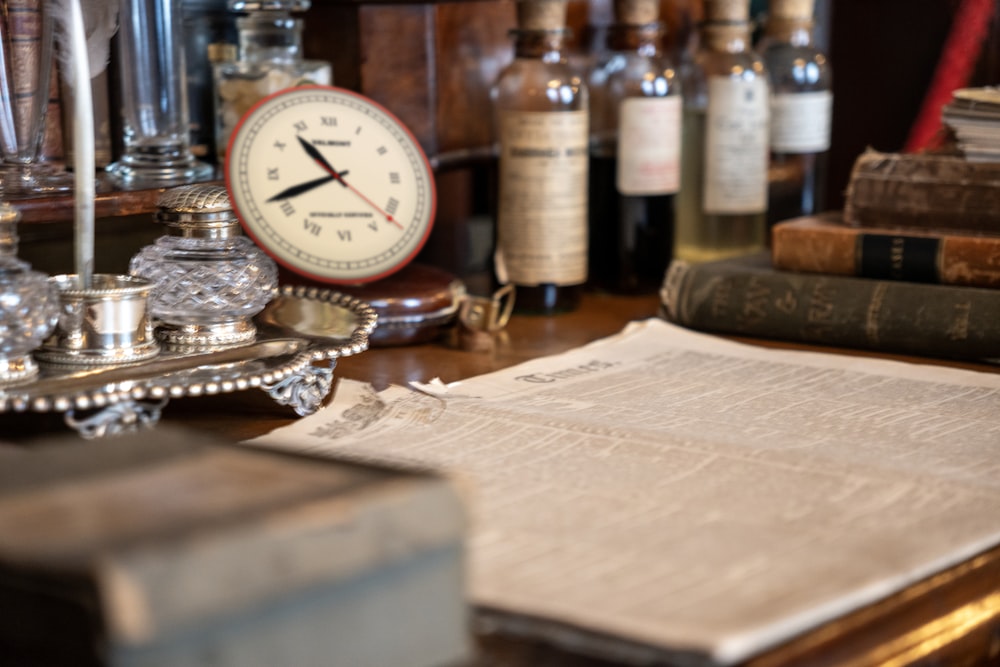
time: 10:41:22
